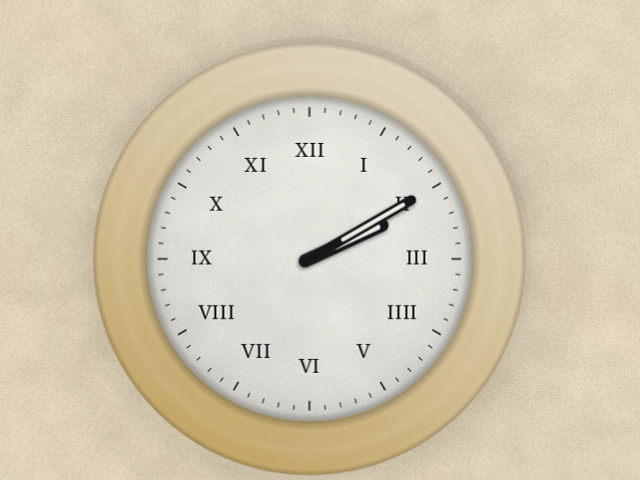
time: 2:10
